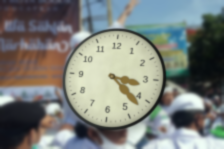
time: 3:22
